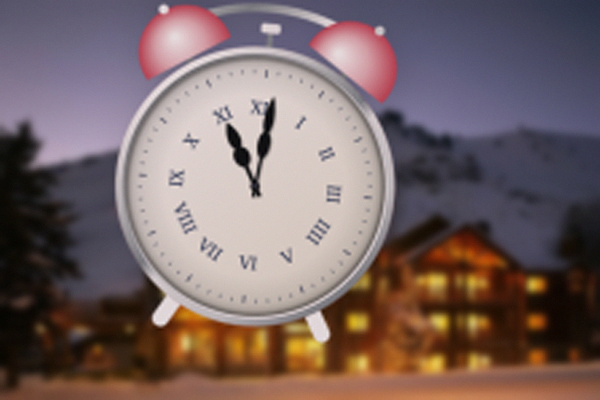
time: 11:01
